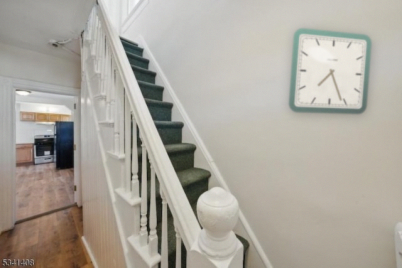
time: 7:26
